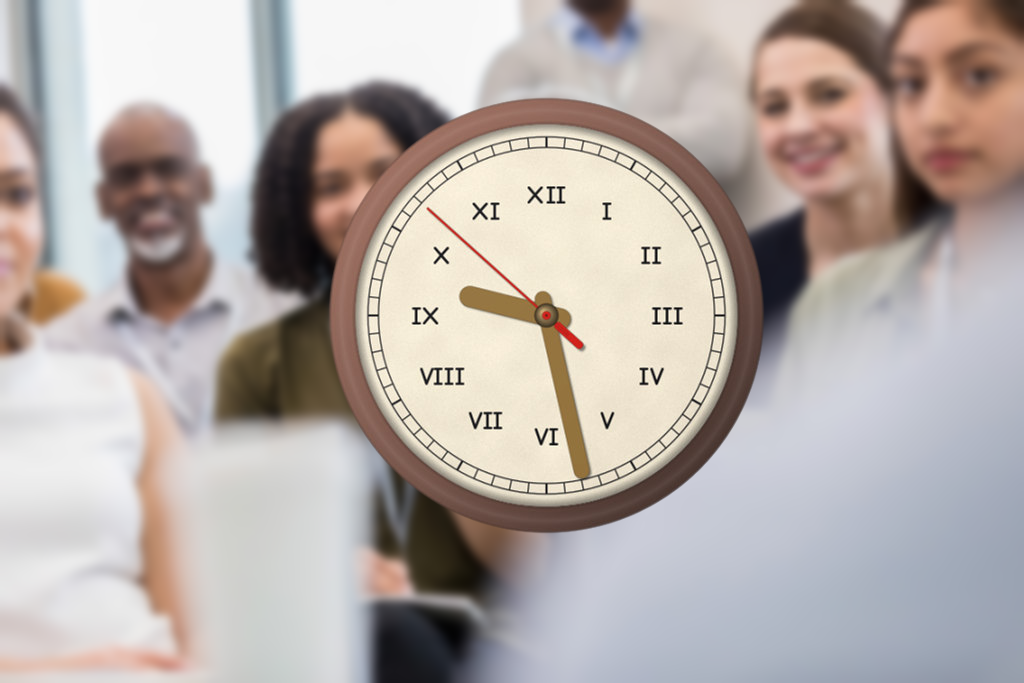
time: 9:27:52
